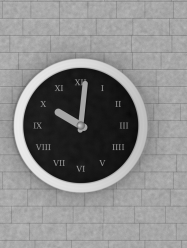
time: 10:01
